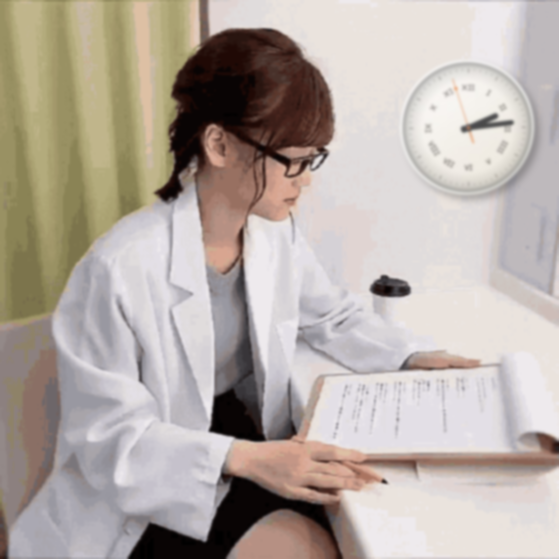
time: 2:13:57
